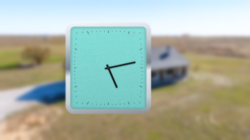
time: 5:13
